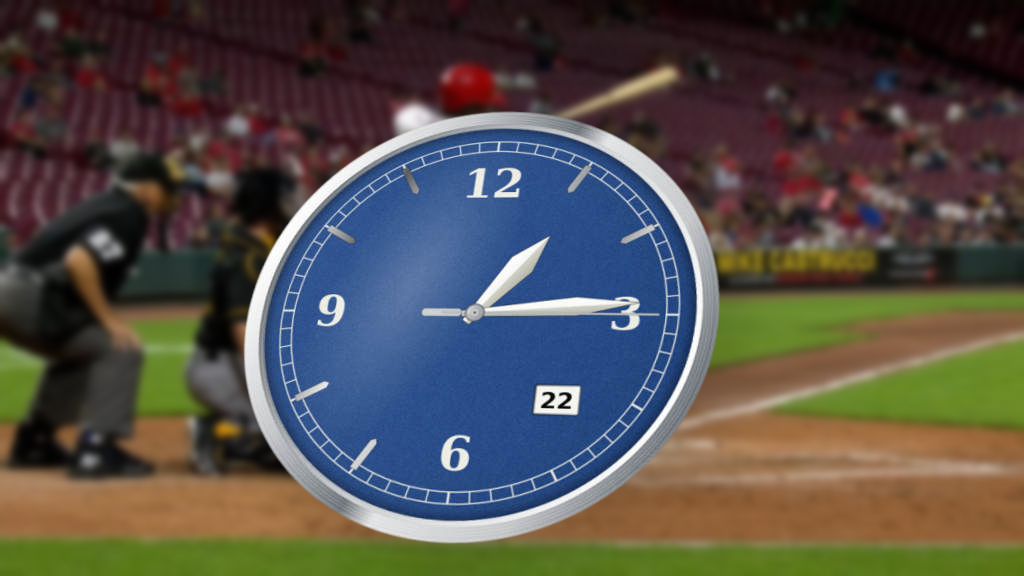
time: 1:14:15
